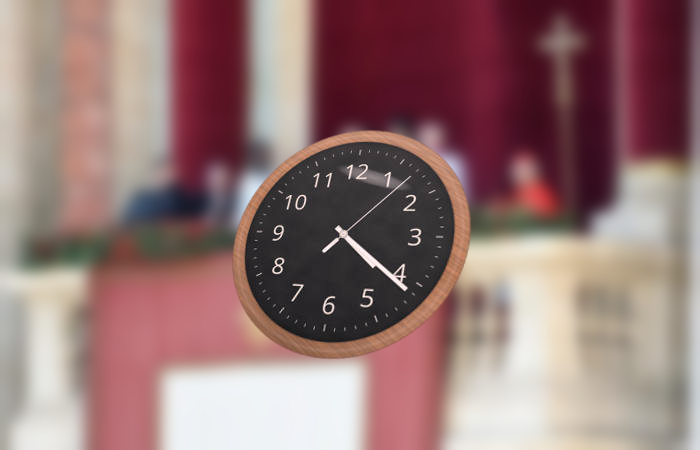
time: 4:21:07
